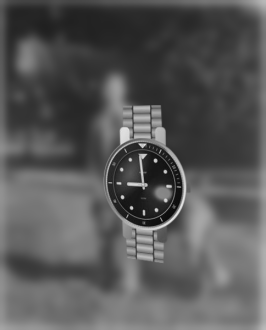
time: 8:59
